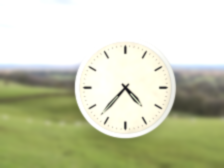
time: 4:37
